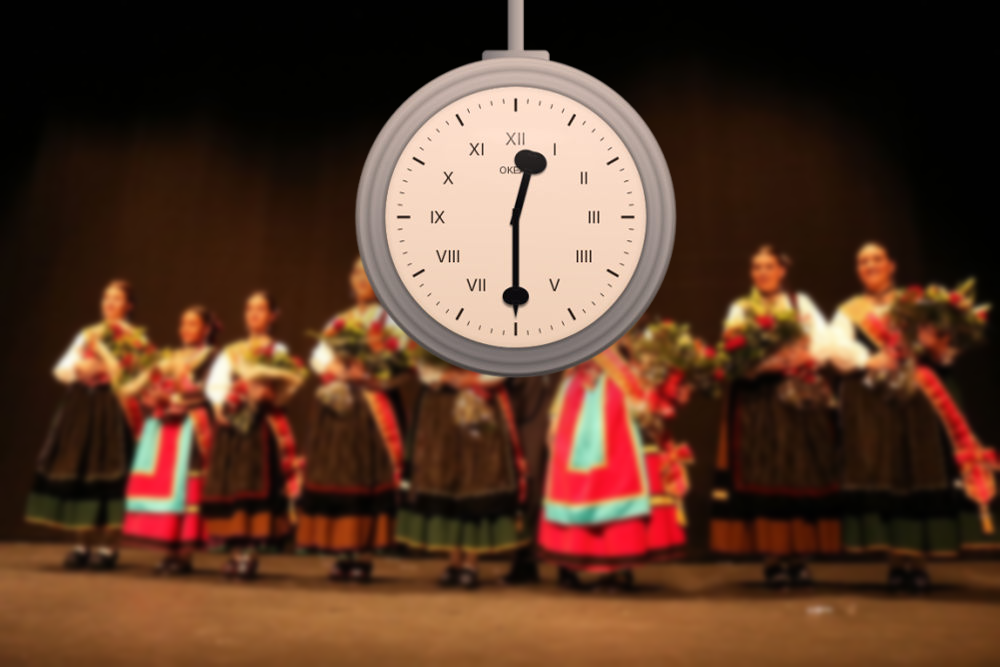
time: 12:30
